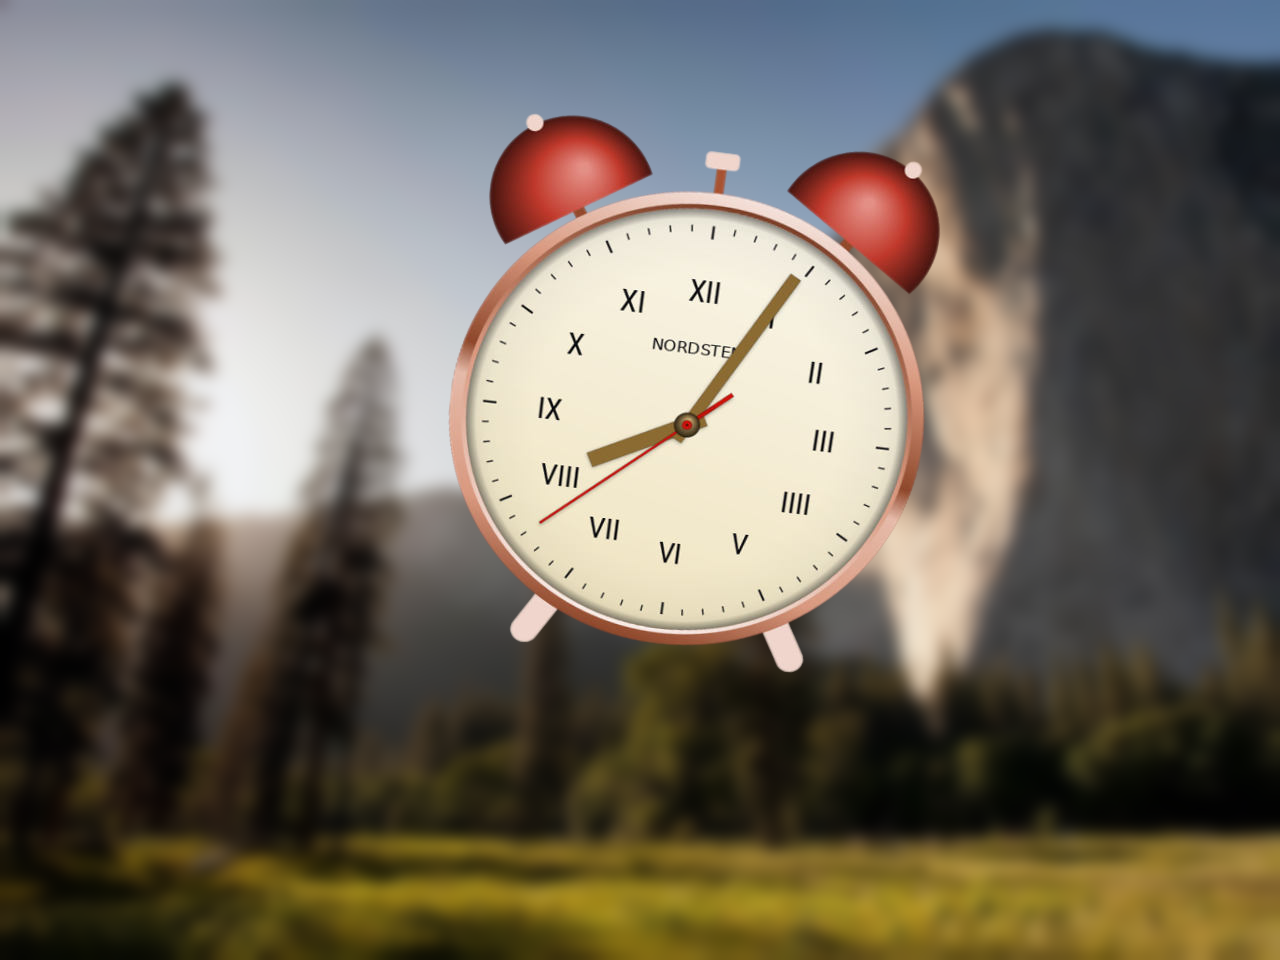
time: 8:04:38
